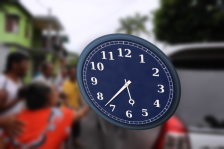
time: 5:37
